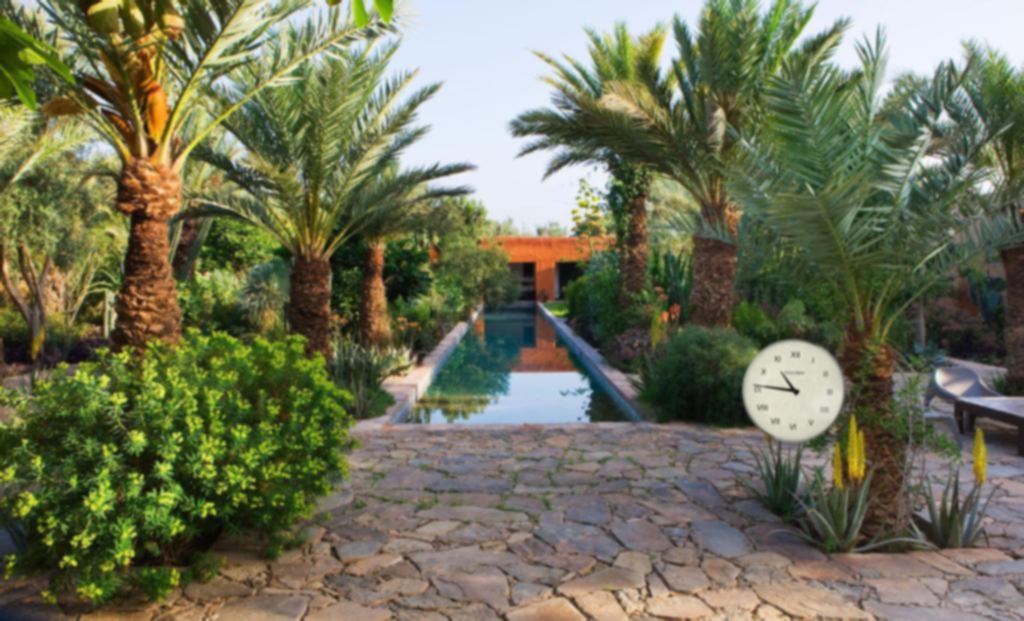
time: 10:46
